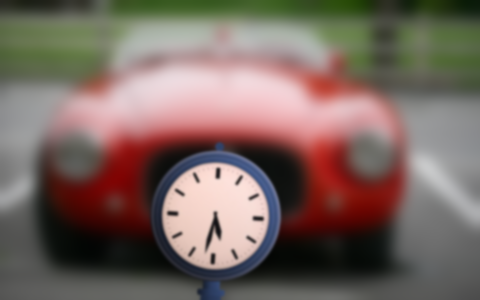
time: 5:32
